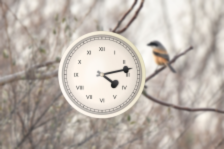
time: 4:13
